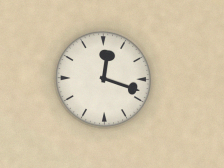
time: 12:18
